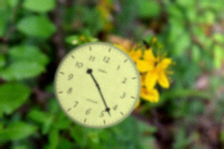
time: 10:23
